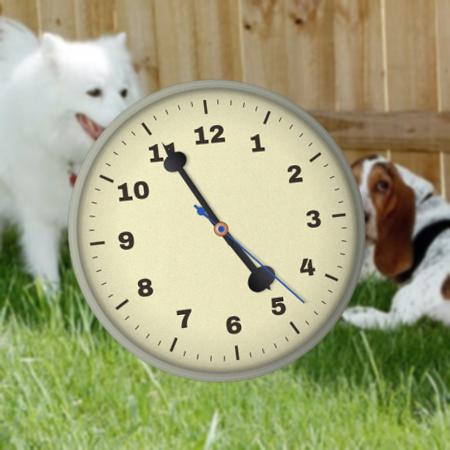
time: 4:55:23
